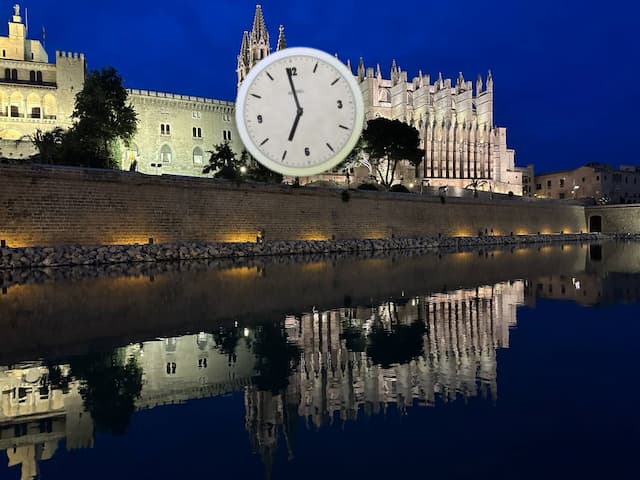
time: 6:59
